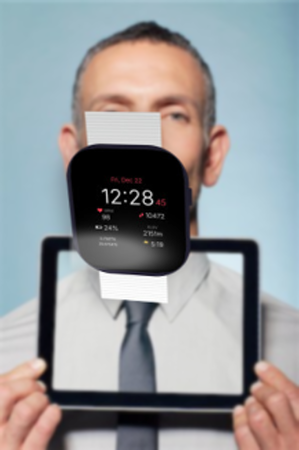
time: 12:28
